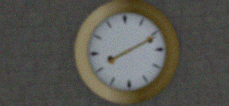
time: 8:11
